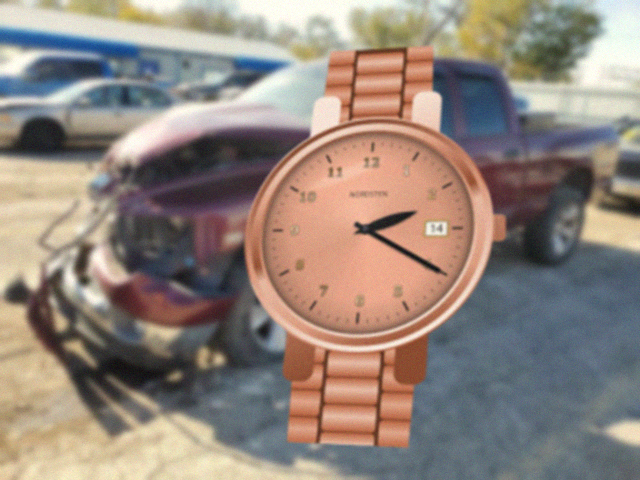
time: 2:20
